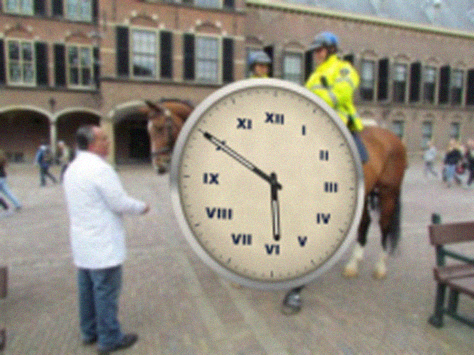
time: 5:50
